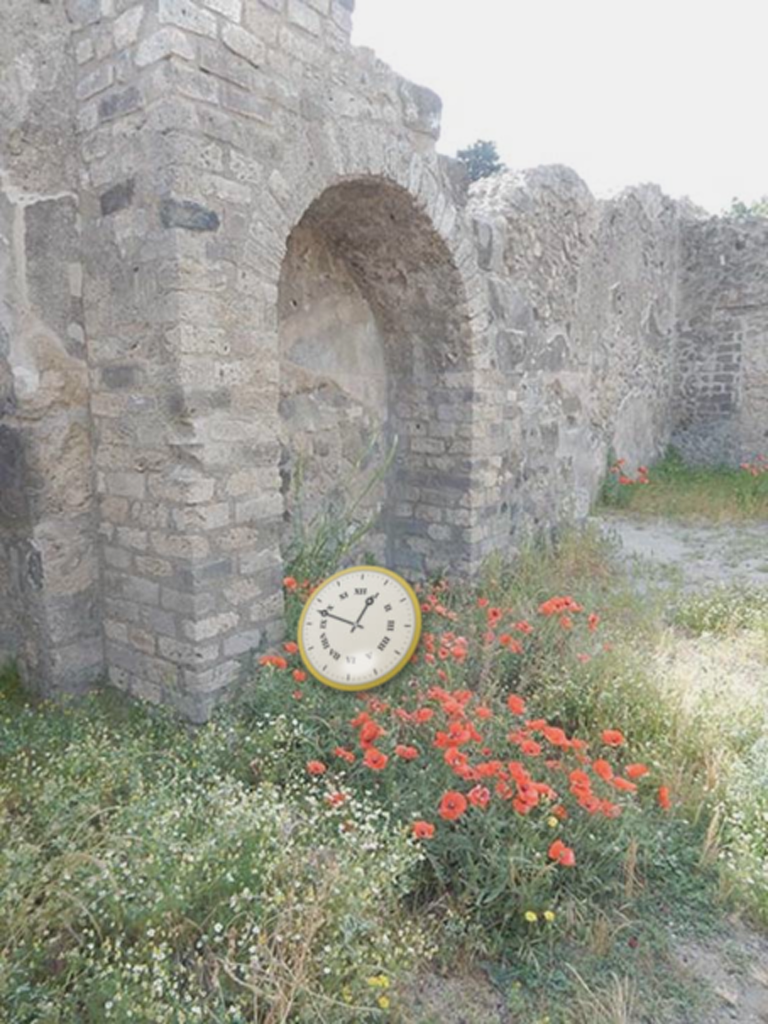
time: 12:48
